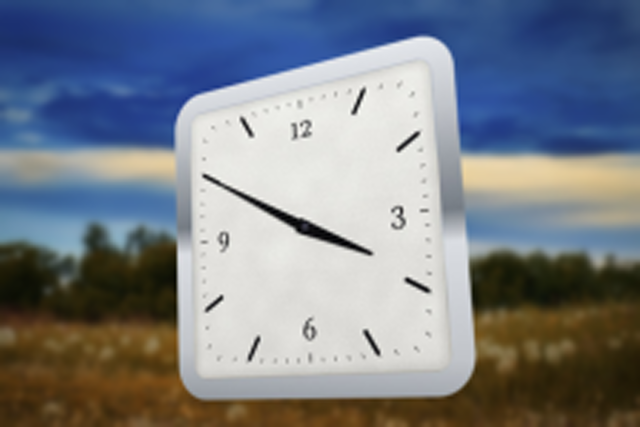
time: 3:50
